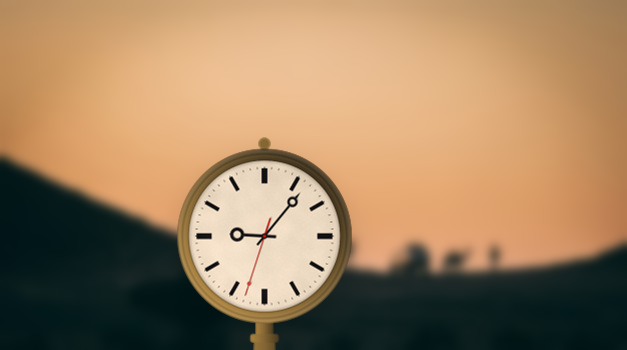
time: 9:06:33
